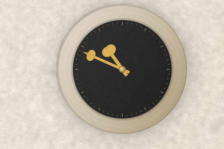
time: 10:49
